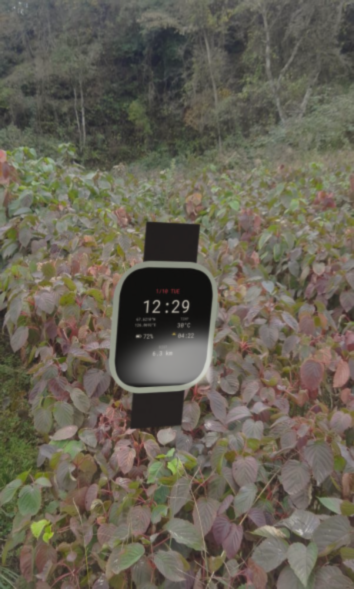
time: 12:29
